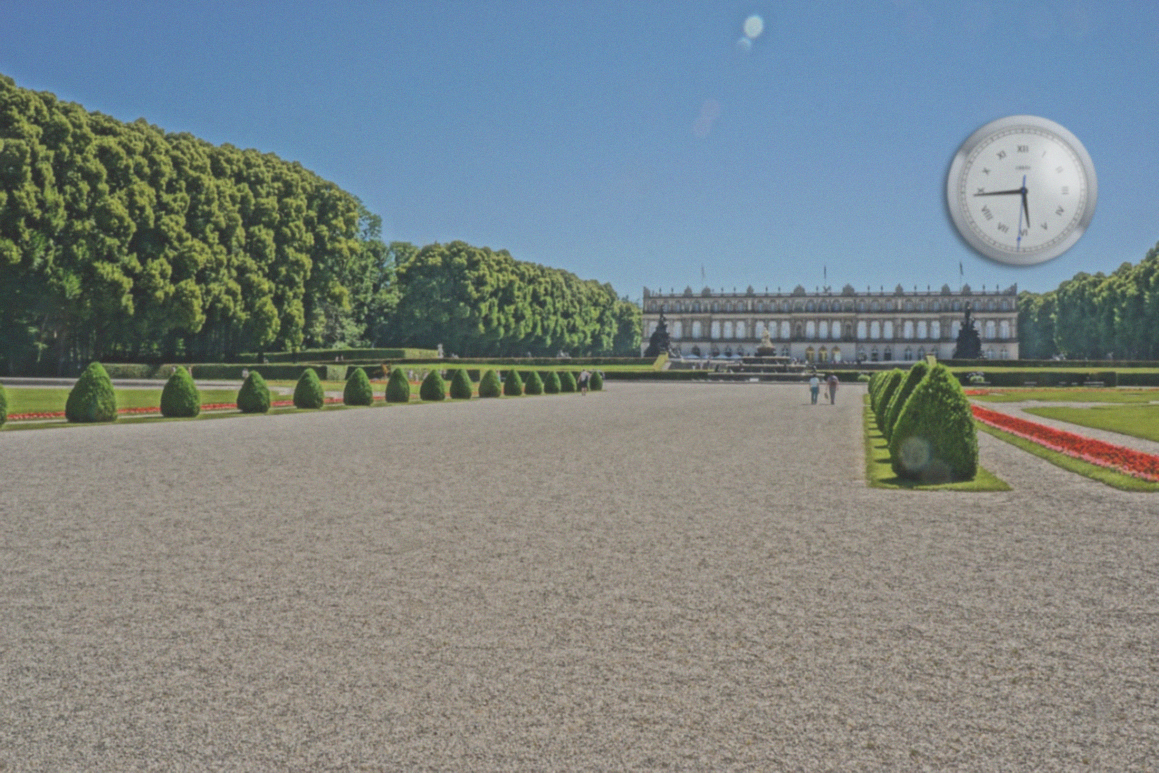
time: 5:44:31
